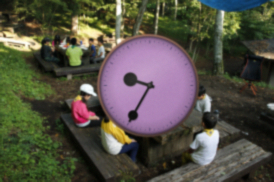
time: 9:35
